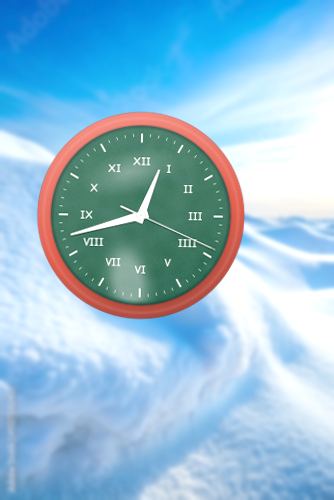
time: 12:42:19
